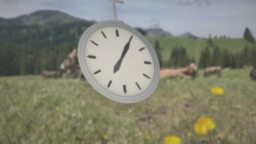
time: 7:05
